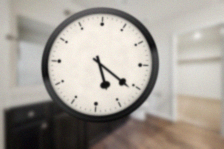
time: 5:21
